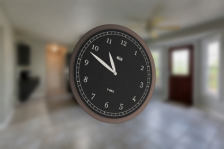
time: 10:48
